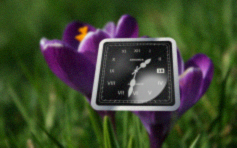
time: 1:32
